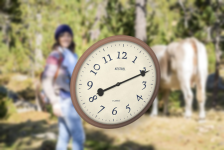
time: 8:11
